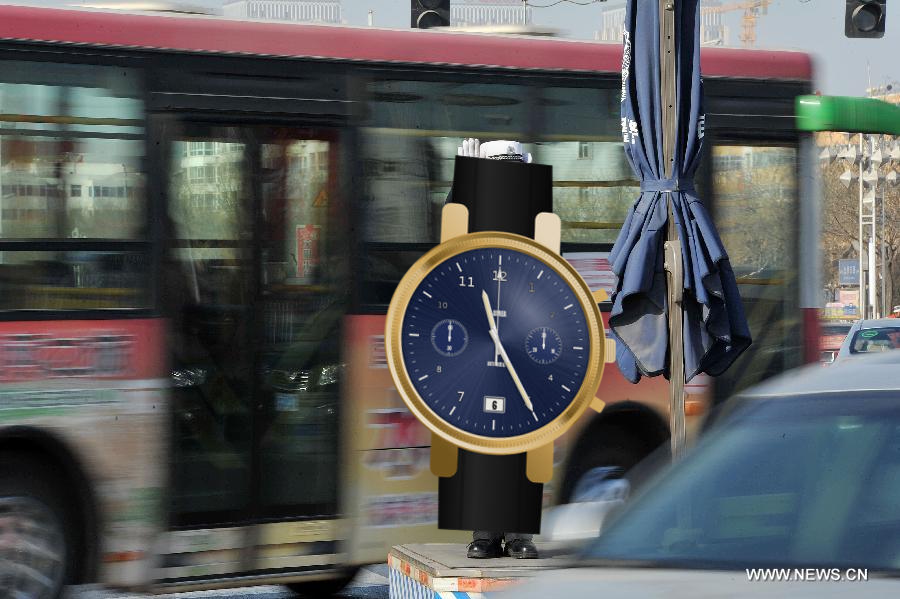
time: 11:25
